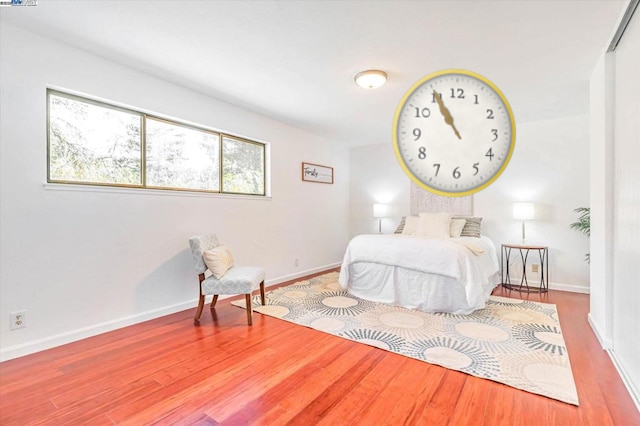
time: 10:55
